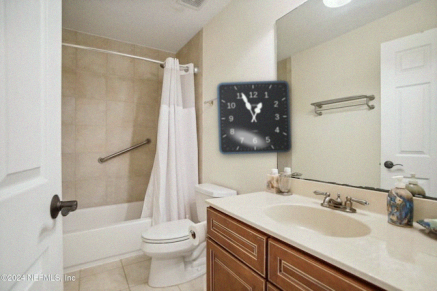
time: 12:56
